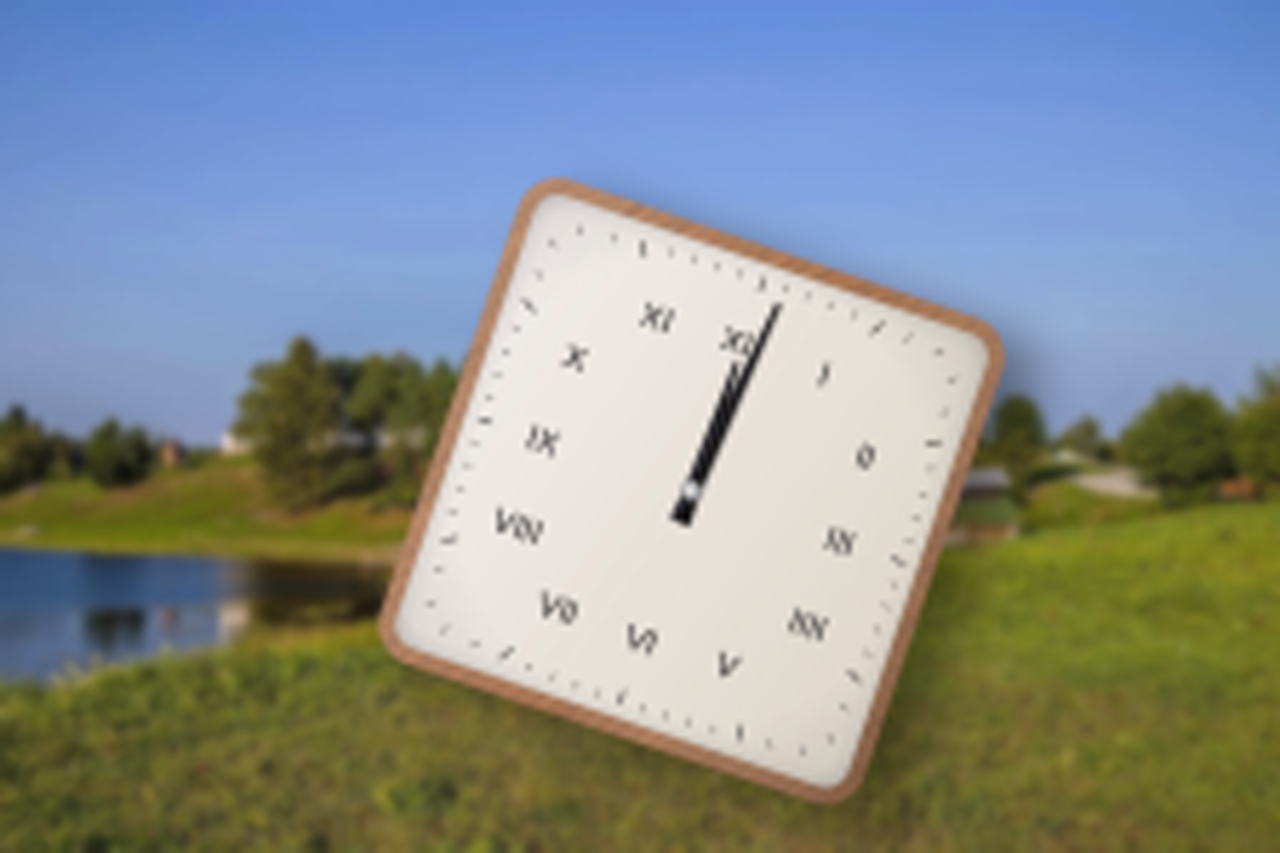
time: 12:01
